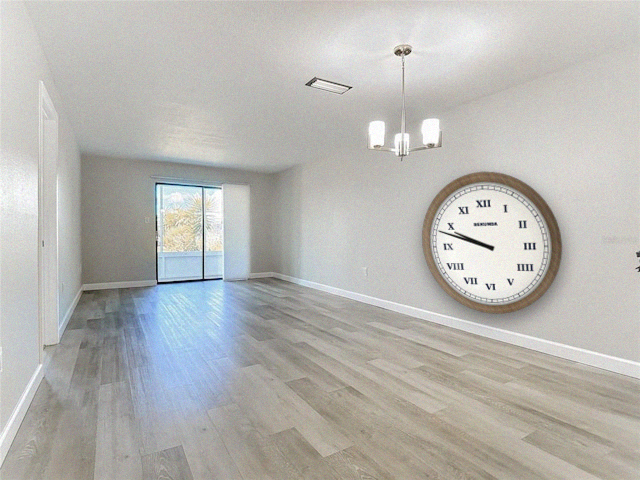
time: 9:48
